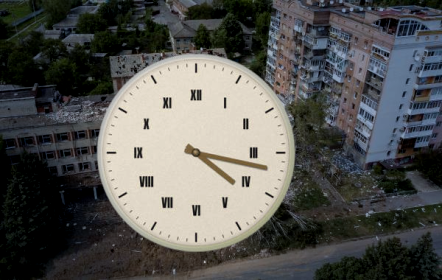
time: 4:17
